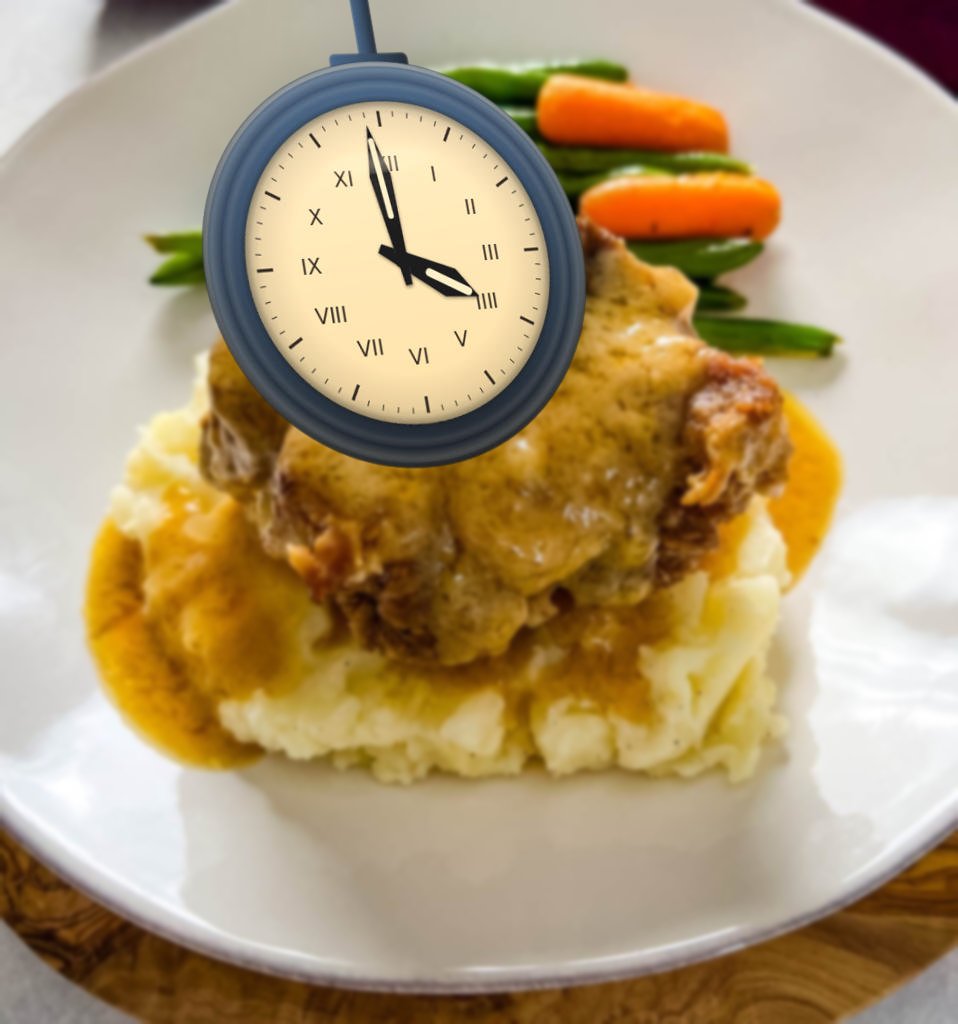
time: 3:59
